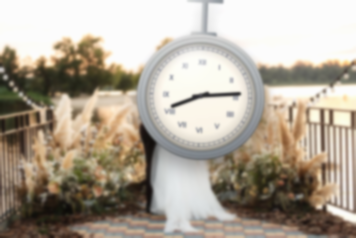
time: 8:14
